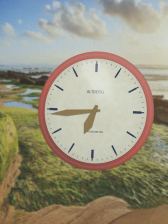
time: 6:44
